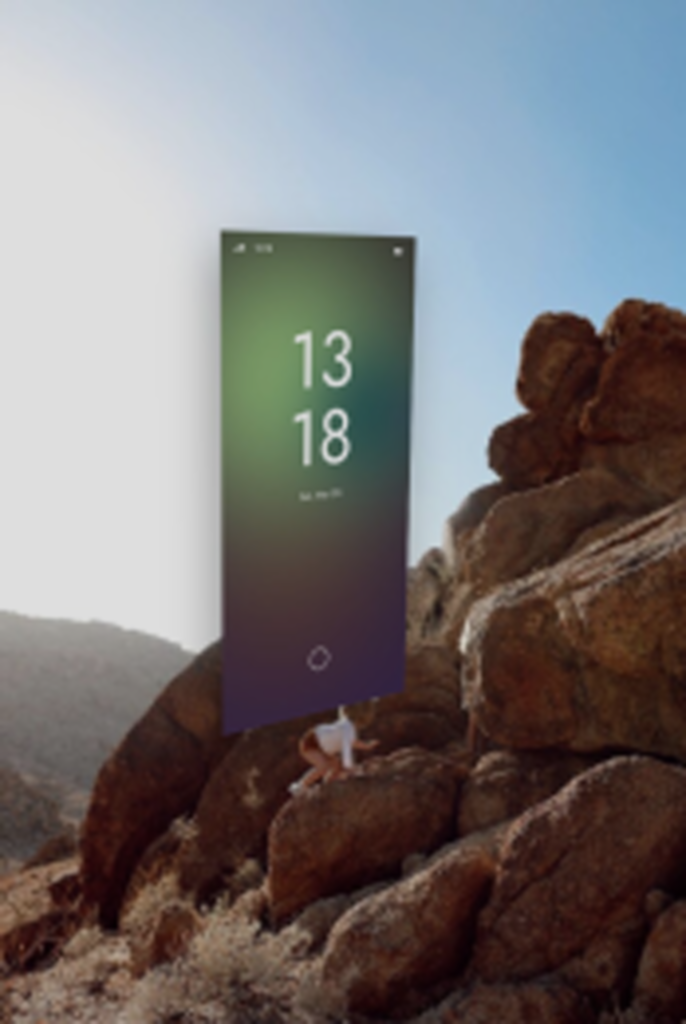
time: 13:18
